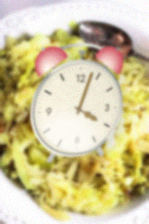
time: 4:03
